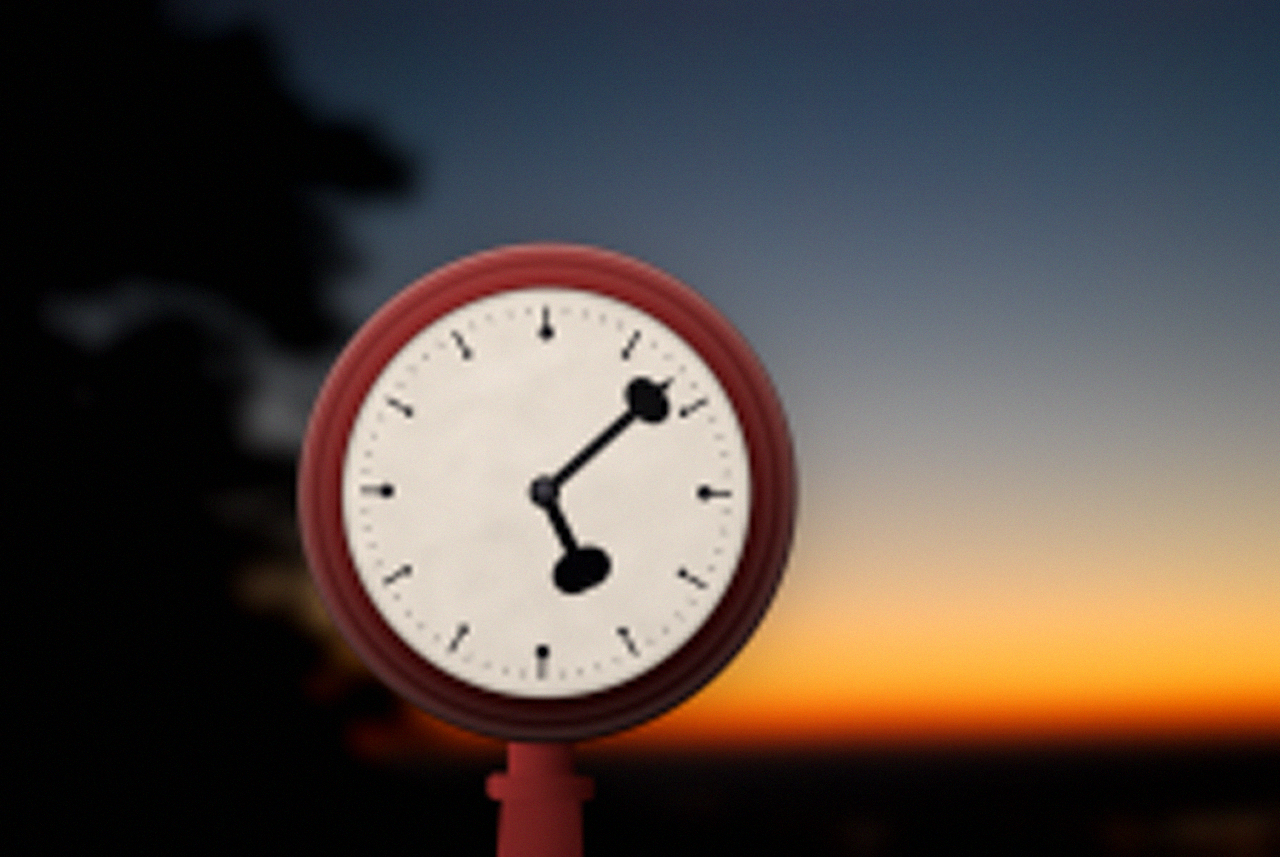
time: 5:08
